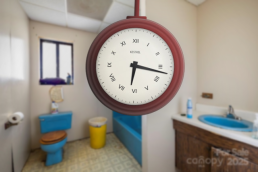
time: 6:17
